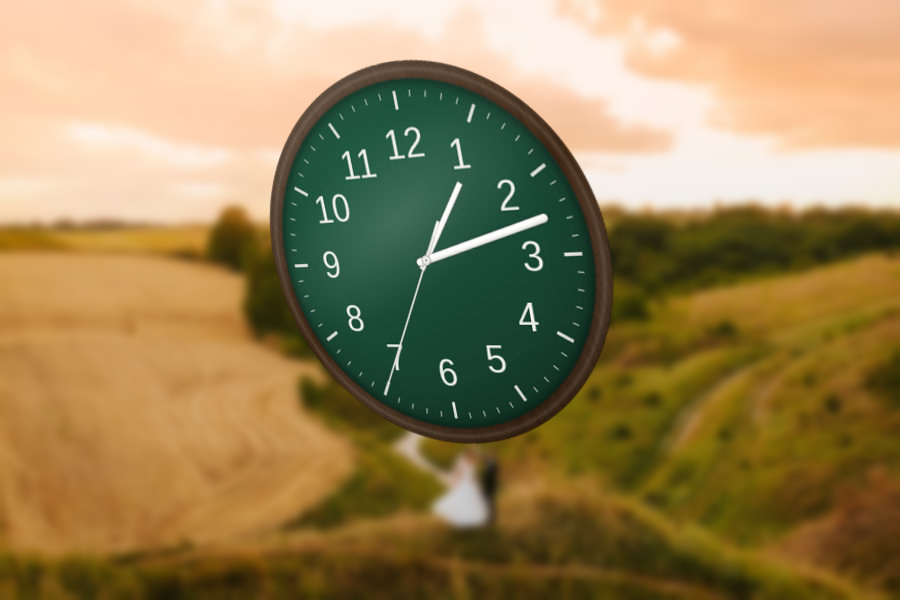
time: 1:12:35
